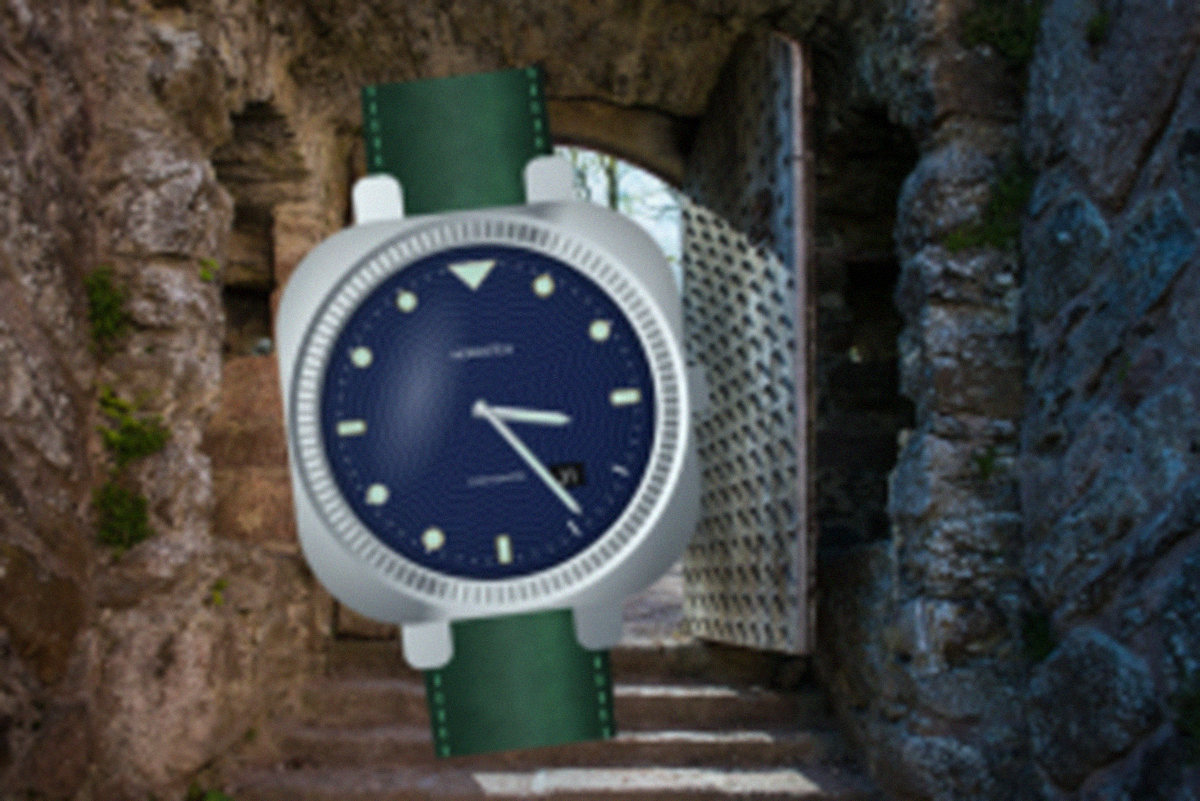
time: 3:24
